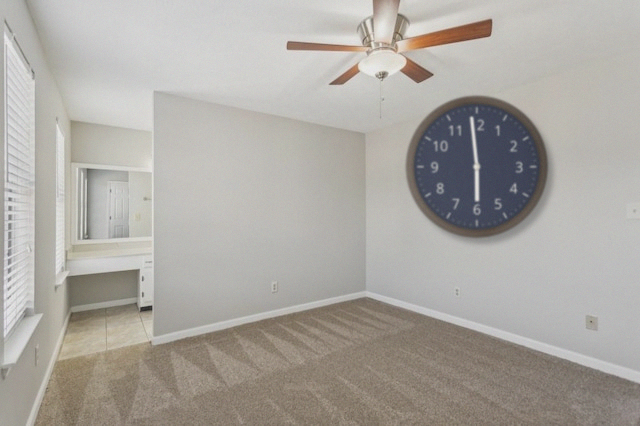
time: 5:59
